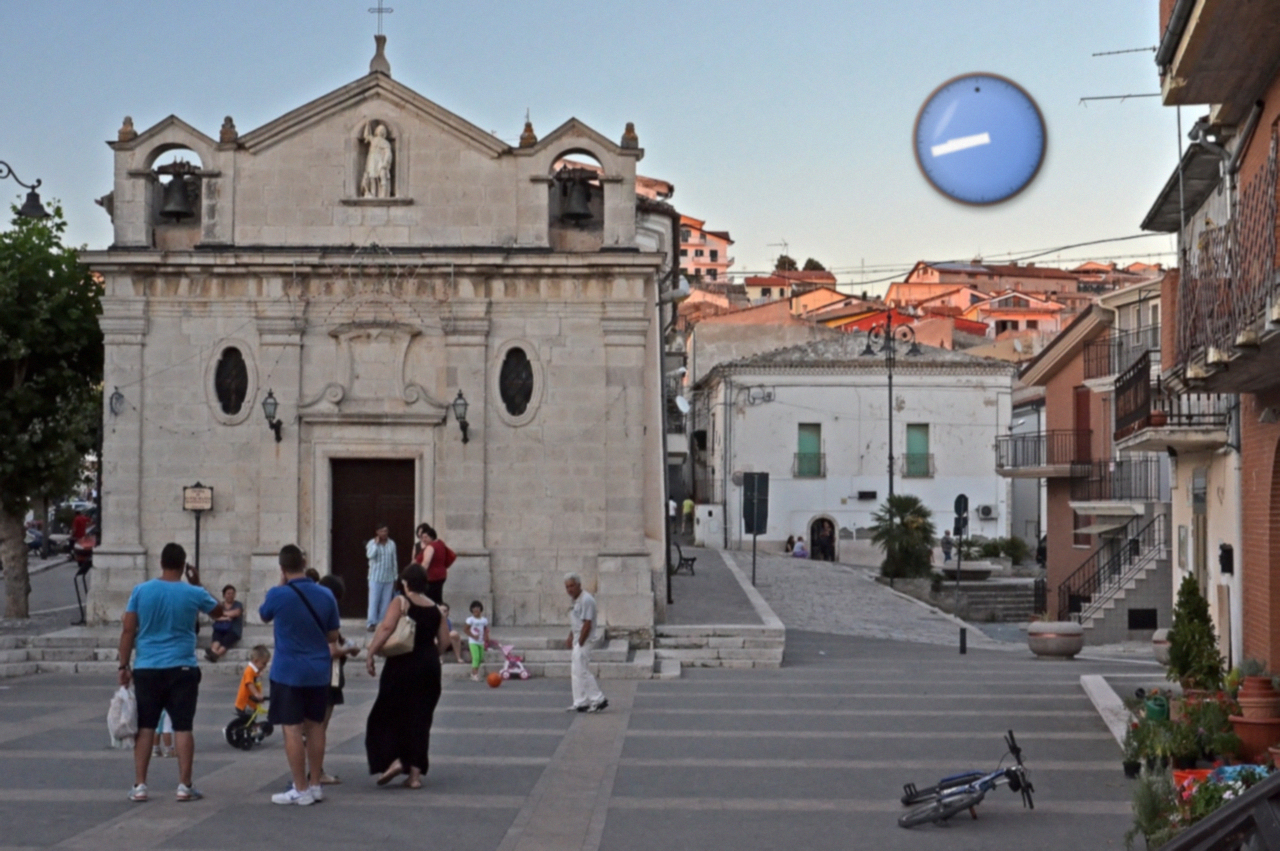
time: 8:43
